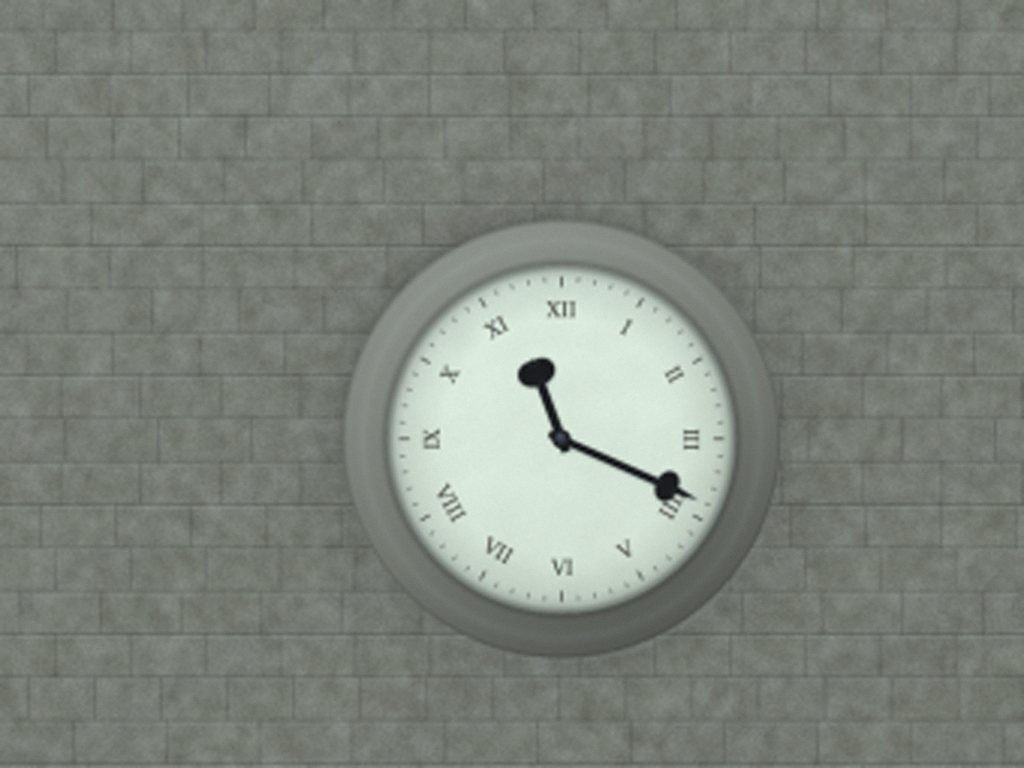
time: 11:19
